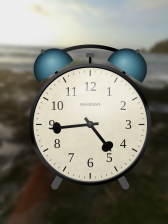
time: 4:44
